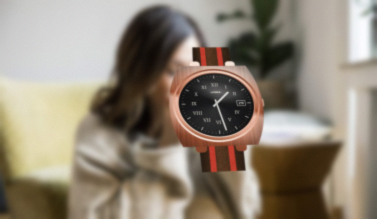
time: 1:28
